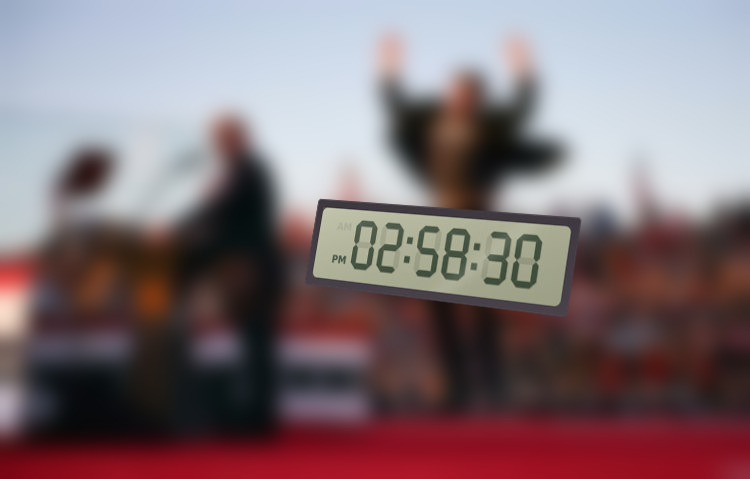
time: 2:58:30
